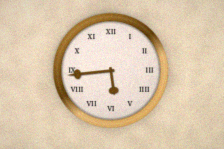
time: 5:44
